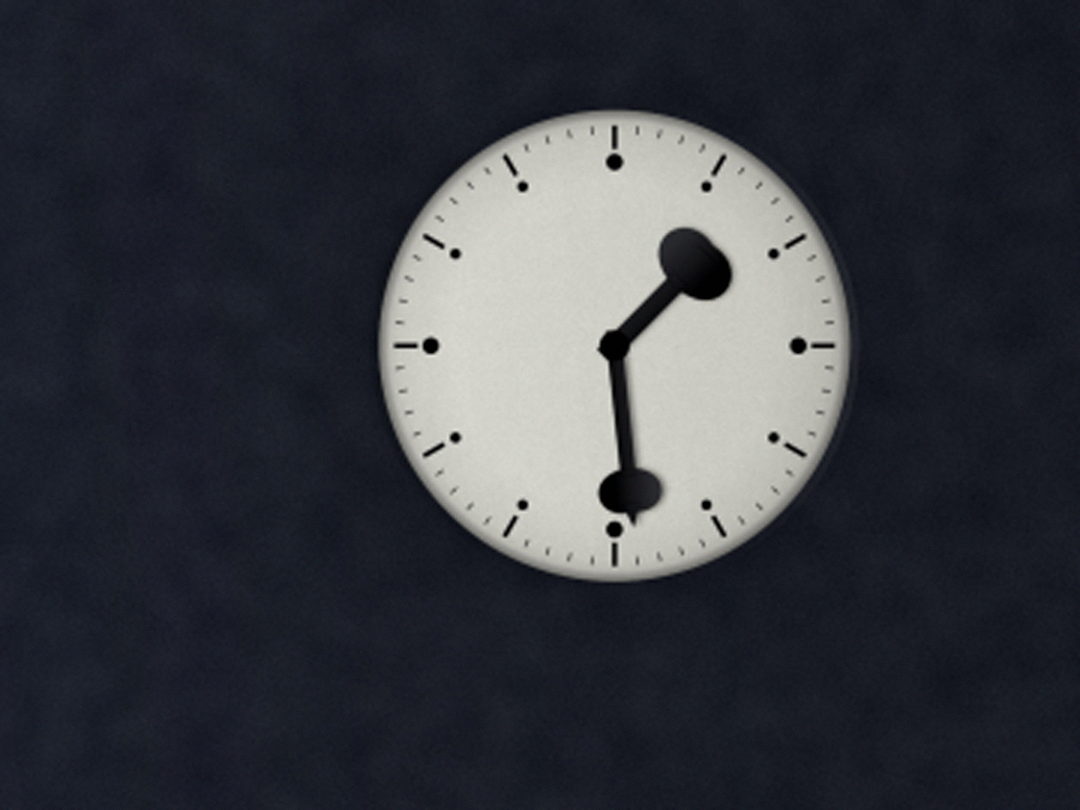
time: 1:29
